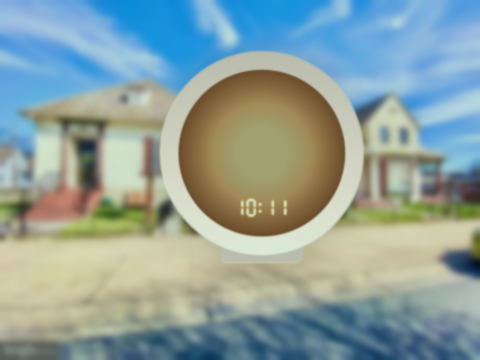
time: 10:11
